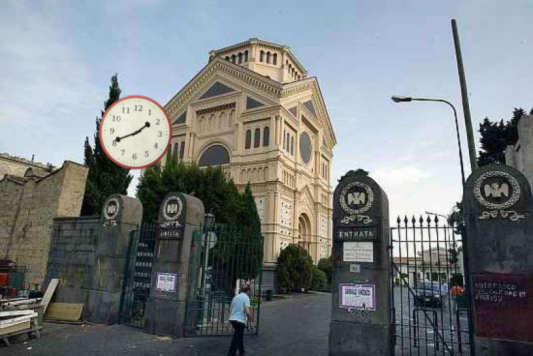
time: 1:41
